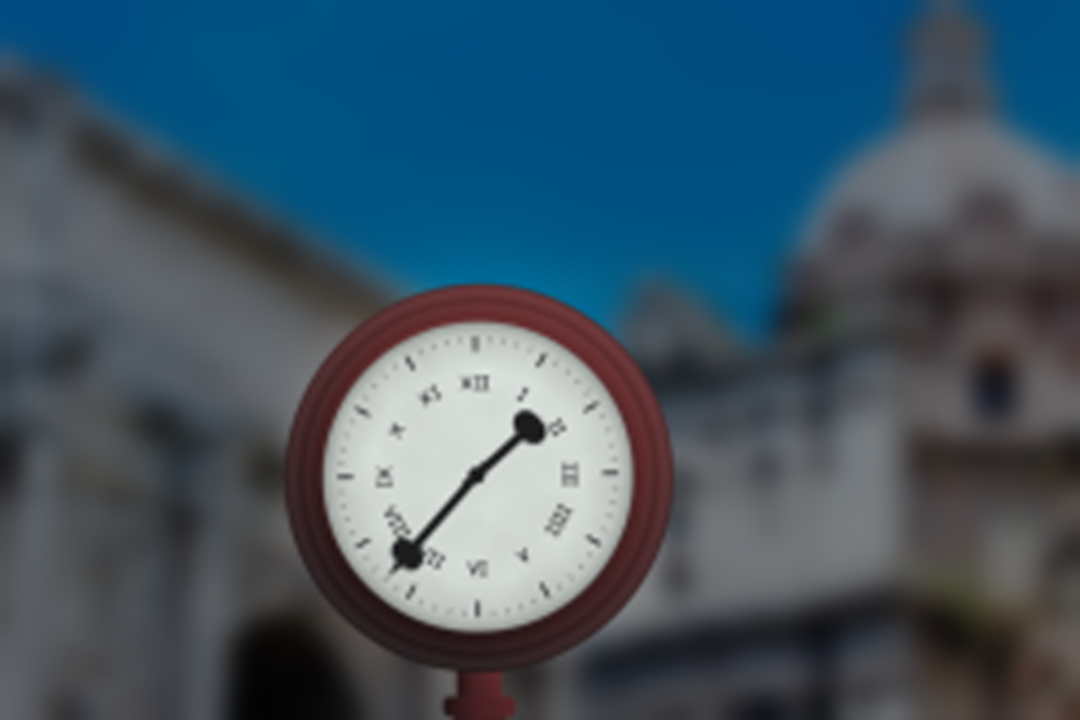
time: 1:37
